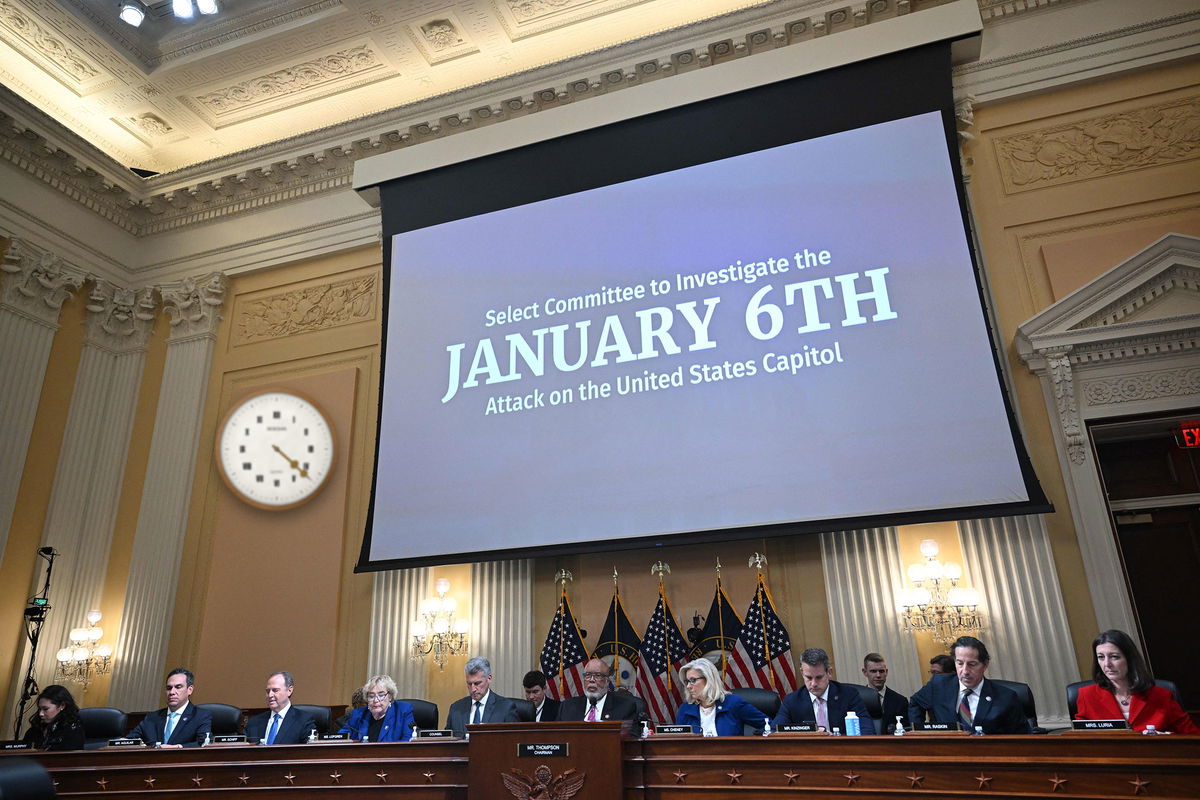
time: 4:22
